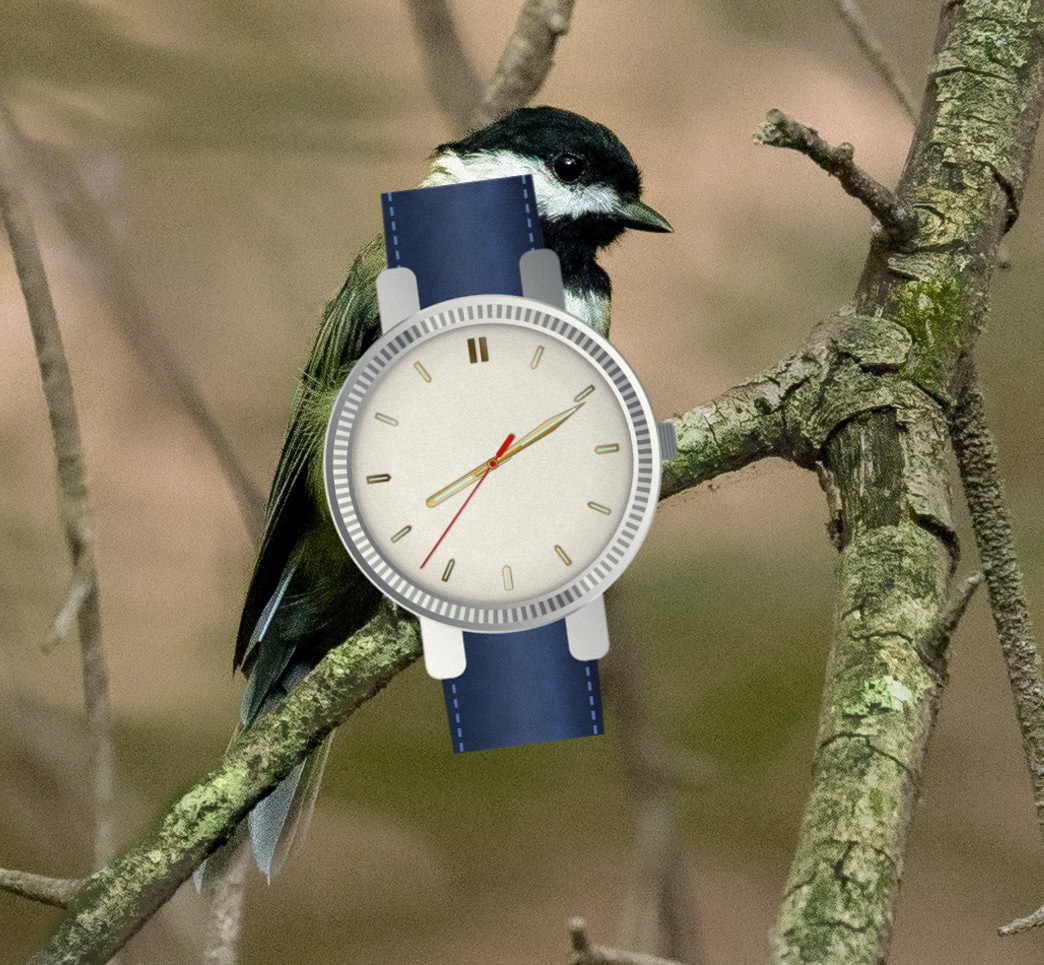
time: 8:10:37
